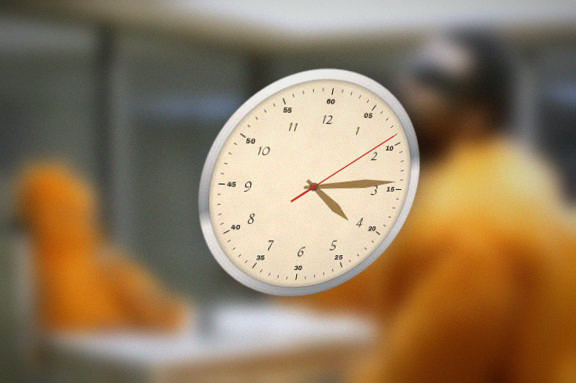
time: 4:14:09
